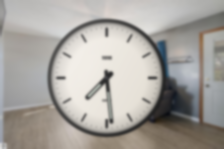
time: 7:29
